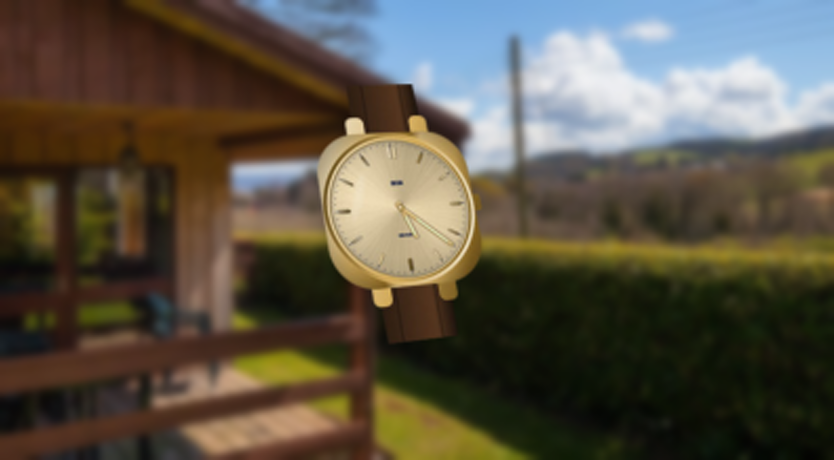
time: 5:22
